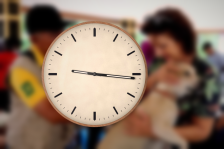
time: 9:16
